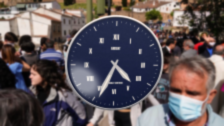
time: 4:34
